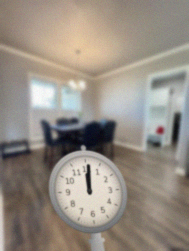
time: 12:01
